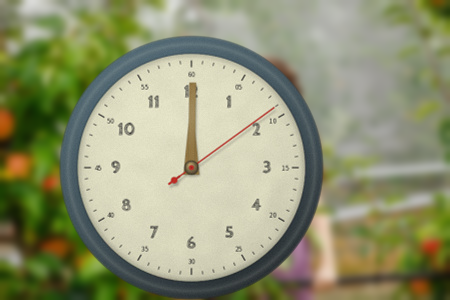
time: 12:00:09
